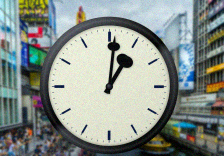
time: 1:01
